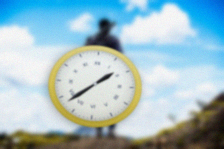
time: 1:38
